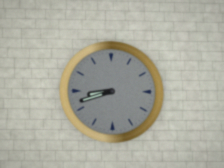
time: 8:42
